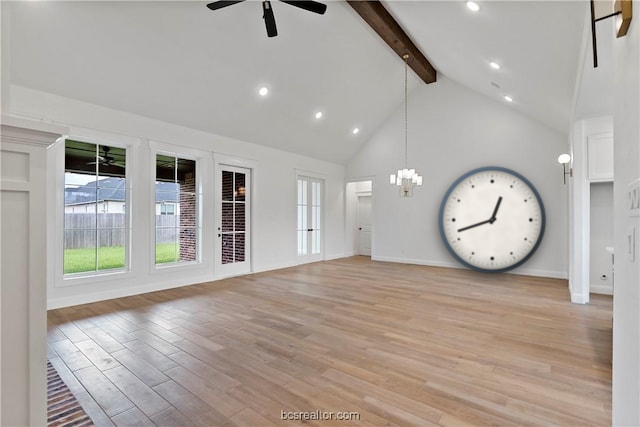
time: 12:42
